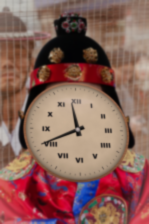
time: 11:41
